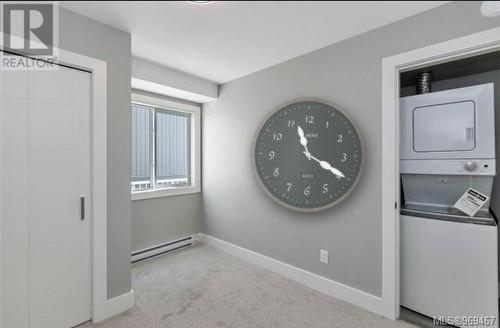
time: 11:20
